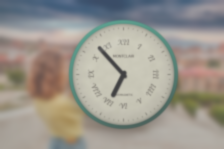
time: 6:53
